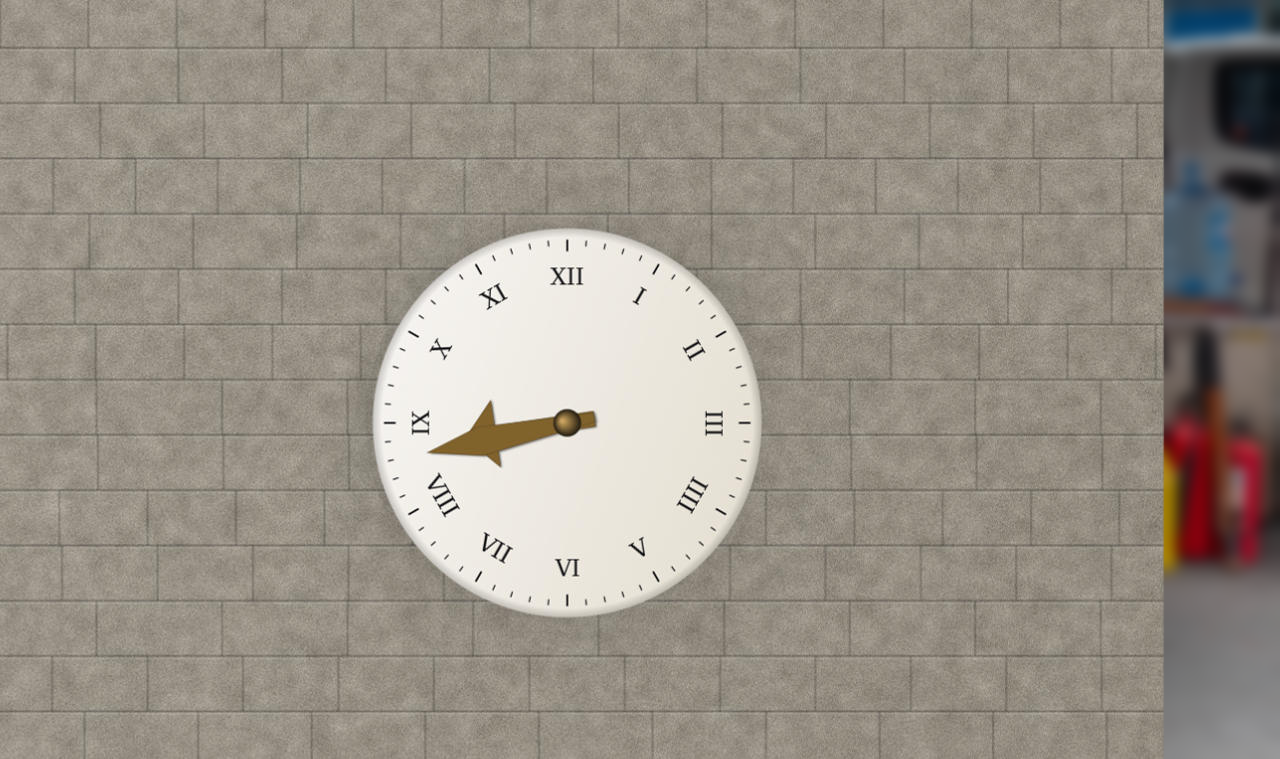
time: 8:43
